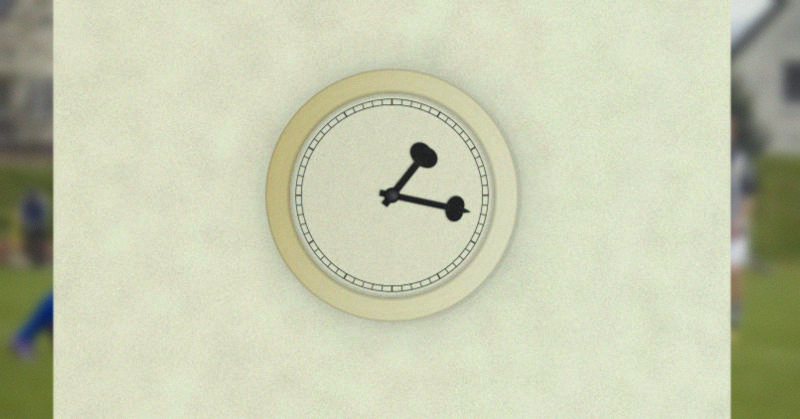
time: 1:17
